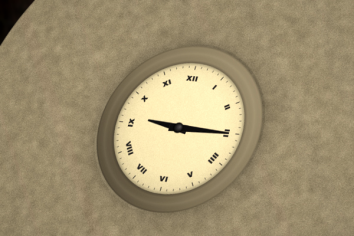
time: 9:15
